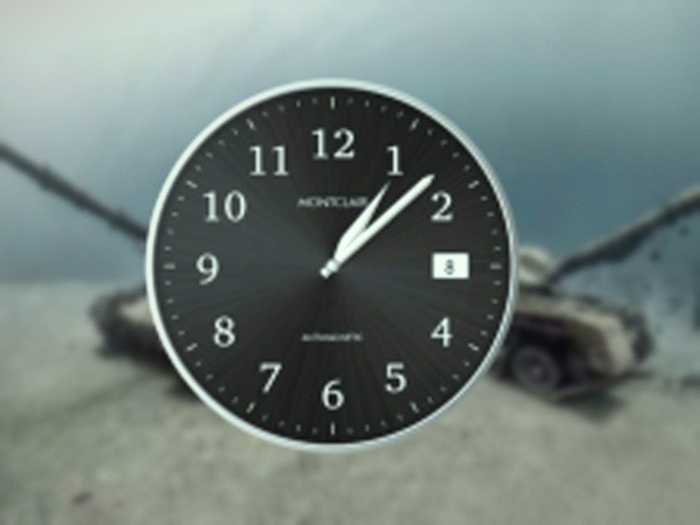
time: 1:08
